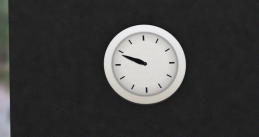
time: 9:49
